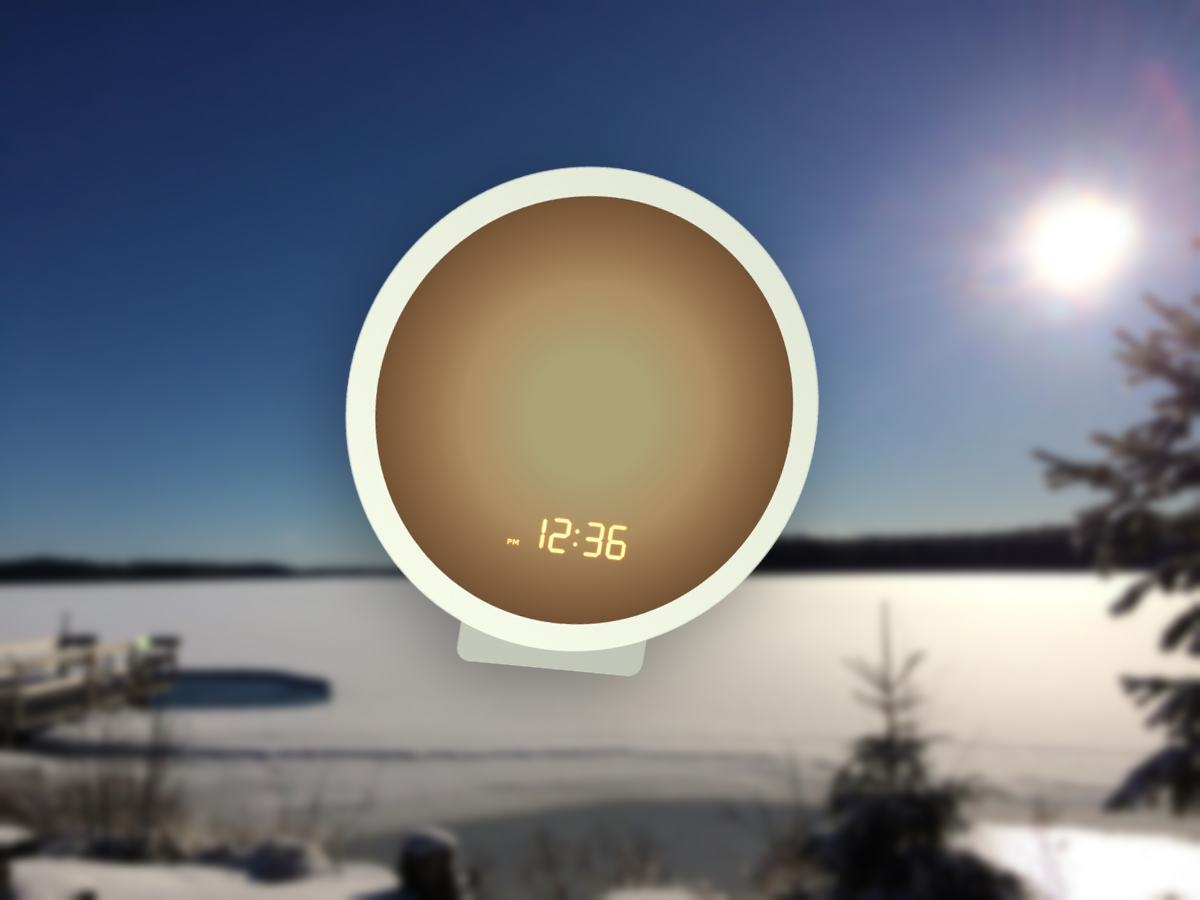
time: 12:36
